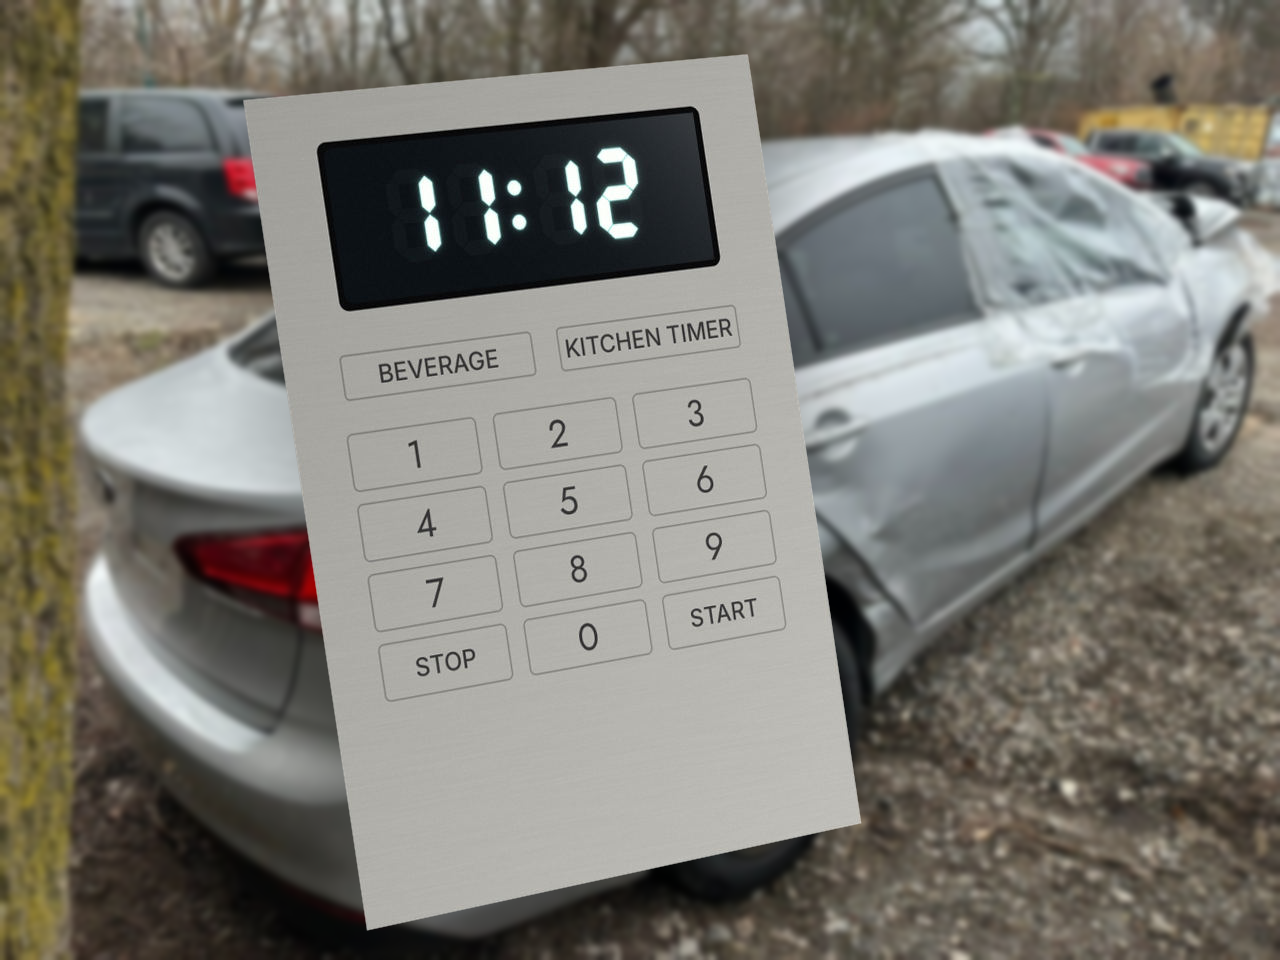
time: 11:12
